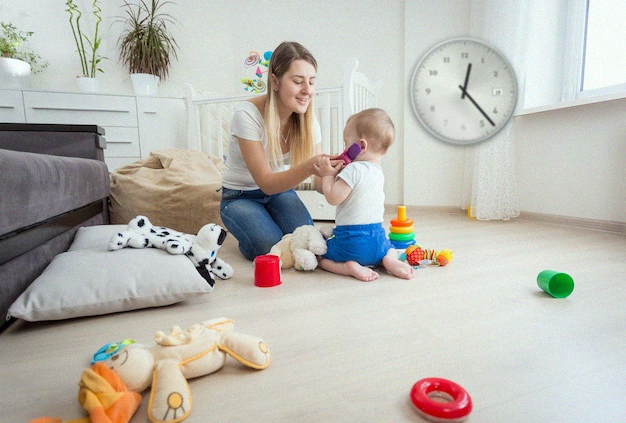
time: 12:23
